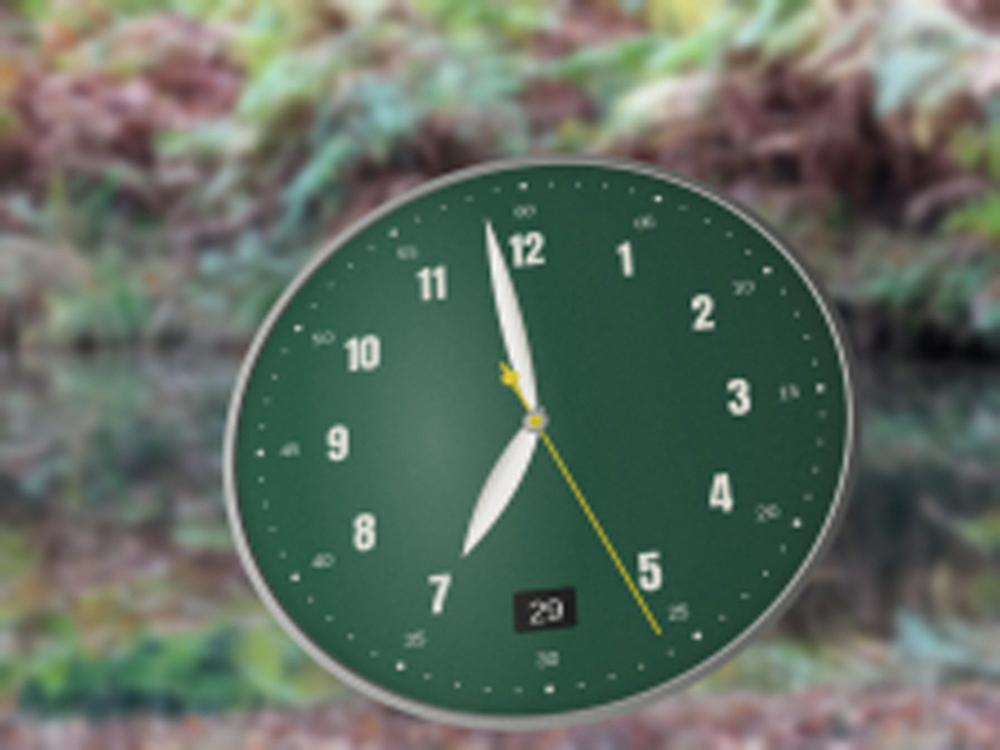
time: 6:58:26
